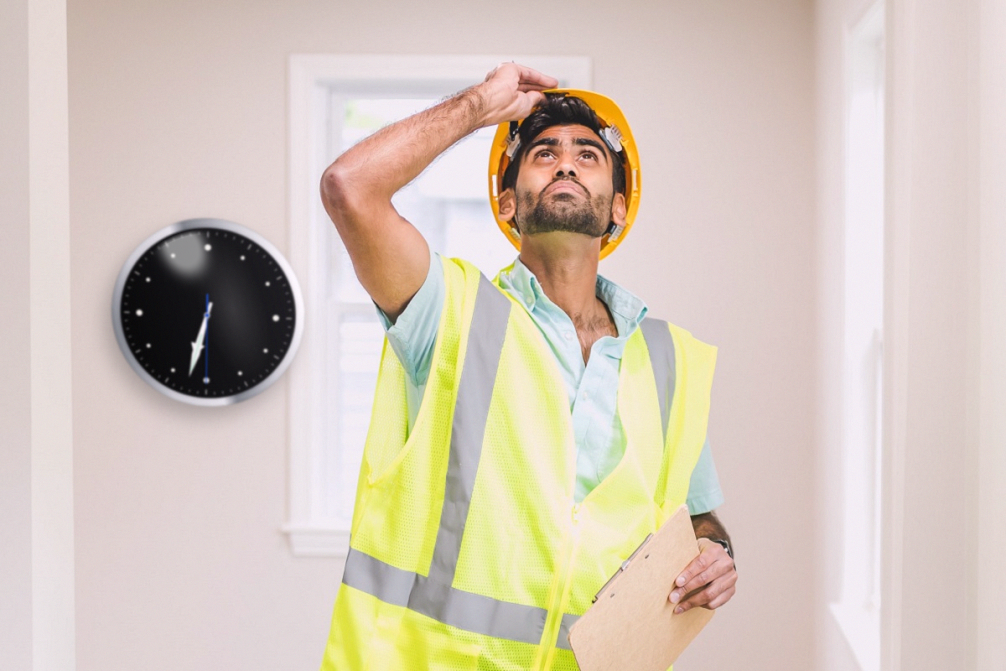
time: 6:32:30
